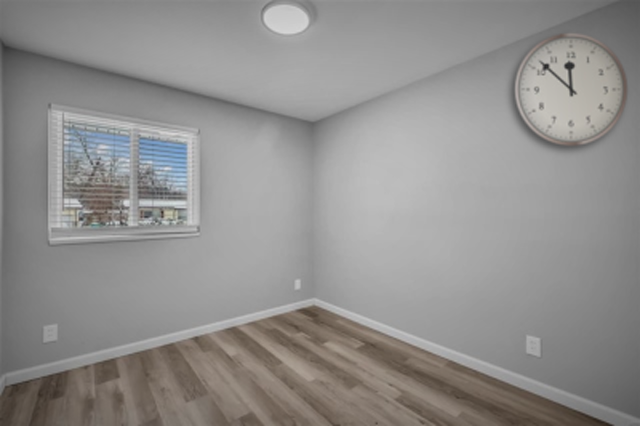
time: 11:52
